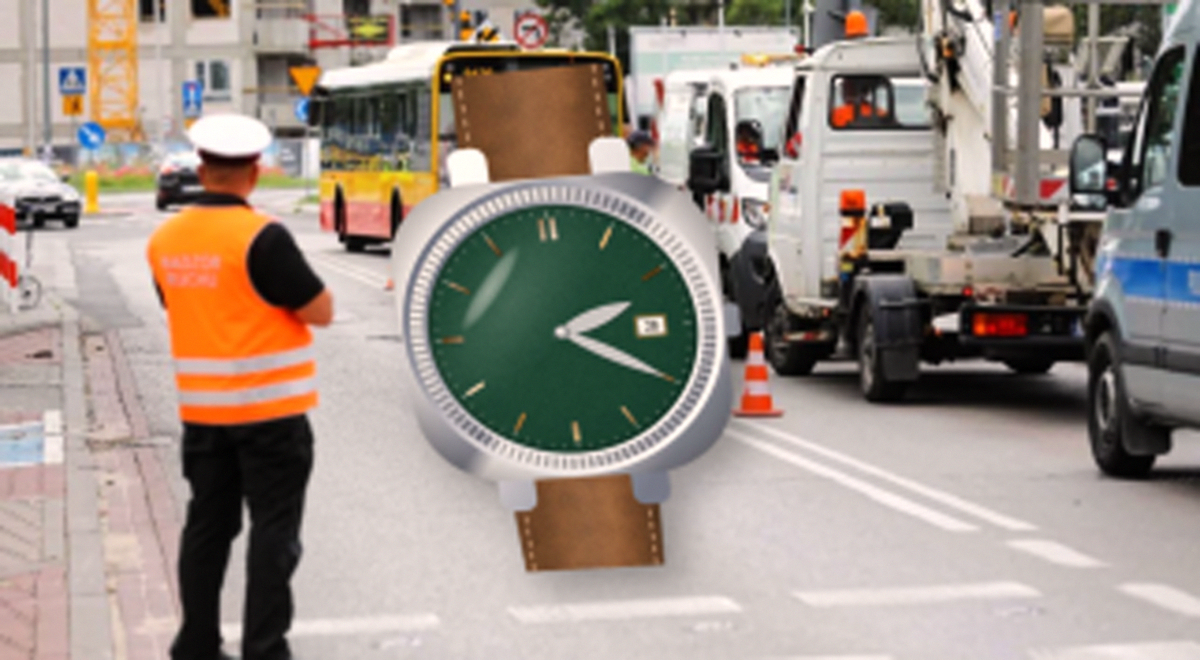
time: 2:20
